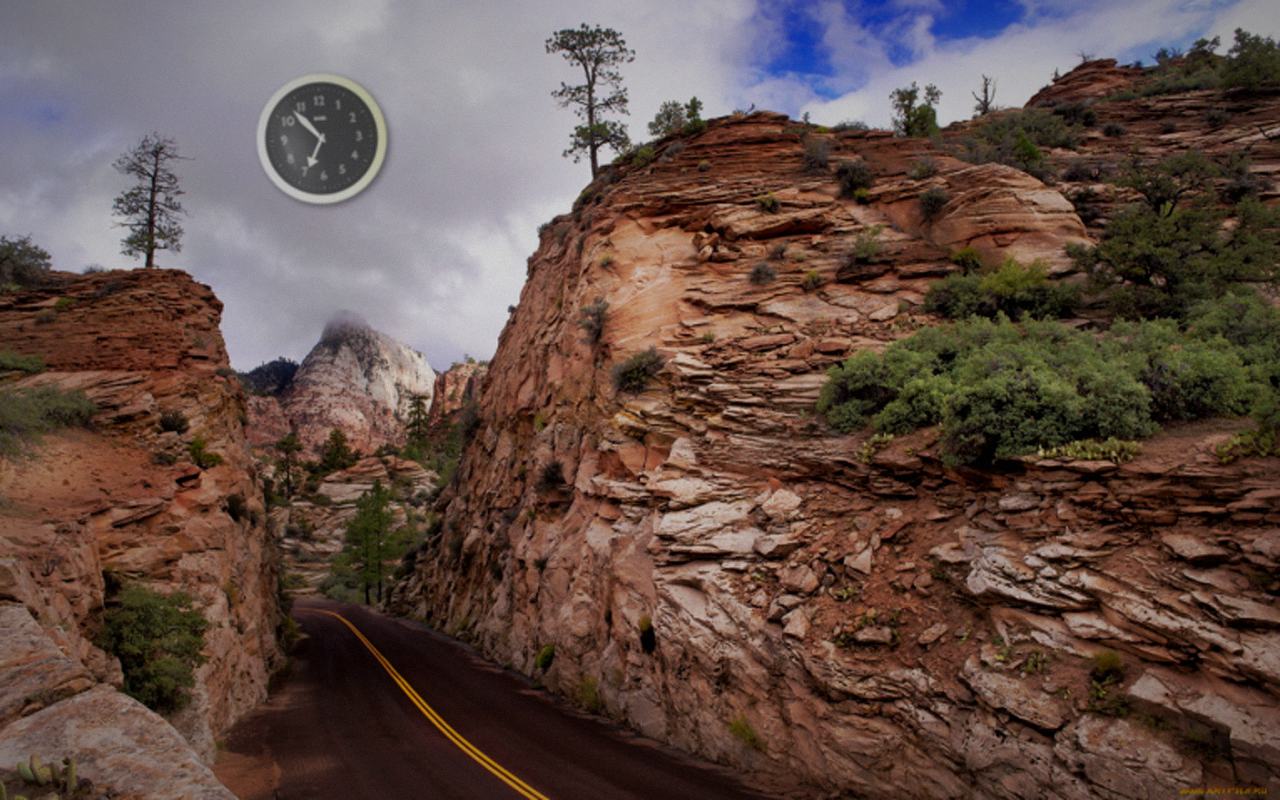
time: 6:53
